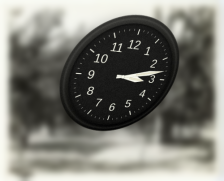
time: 3:13
